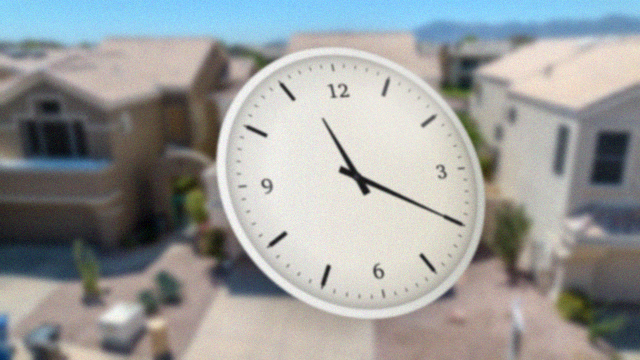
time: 11:20
